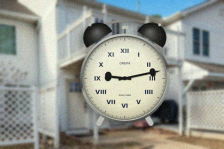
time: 9:13
